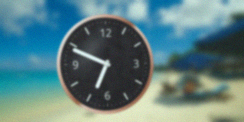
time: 6:49
